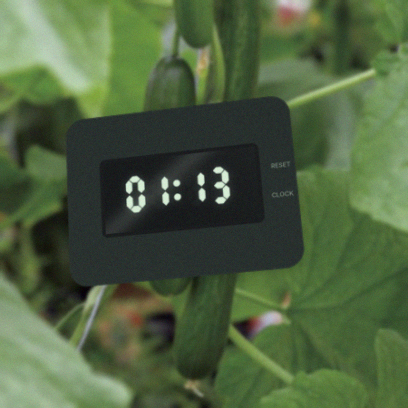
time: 1:13
